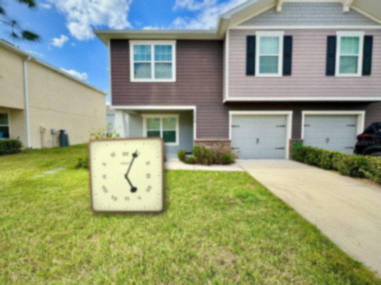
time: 5:04
